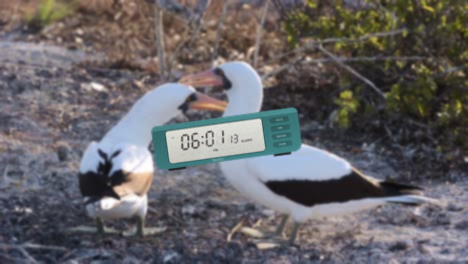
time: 6:01
